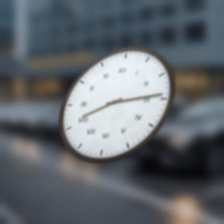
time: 8:14
